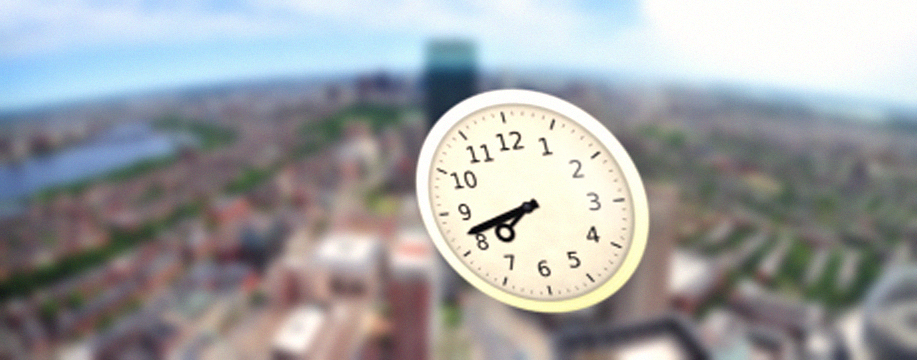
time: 7:42
